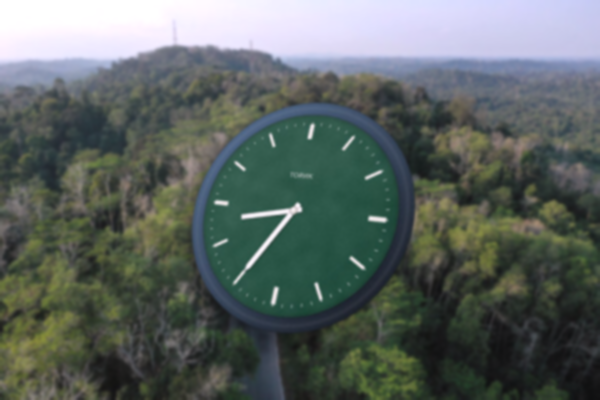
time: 8:35
